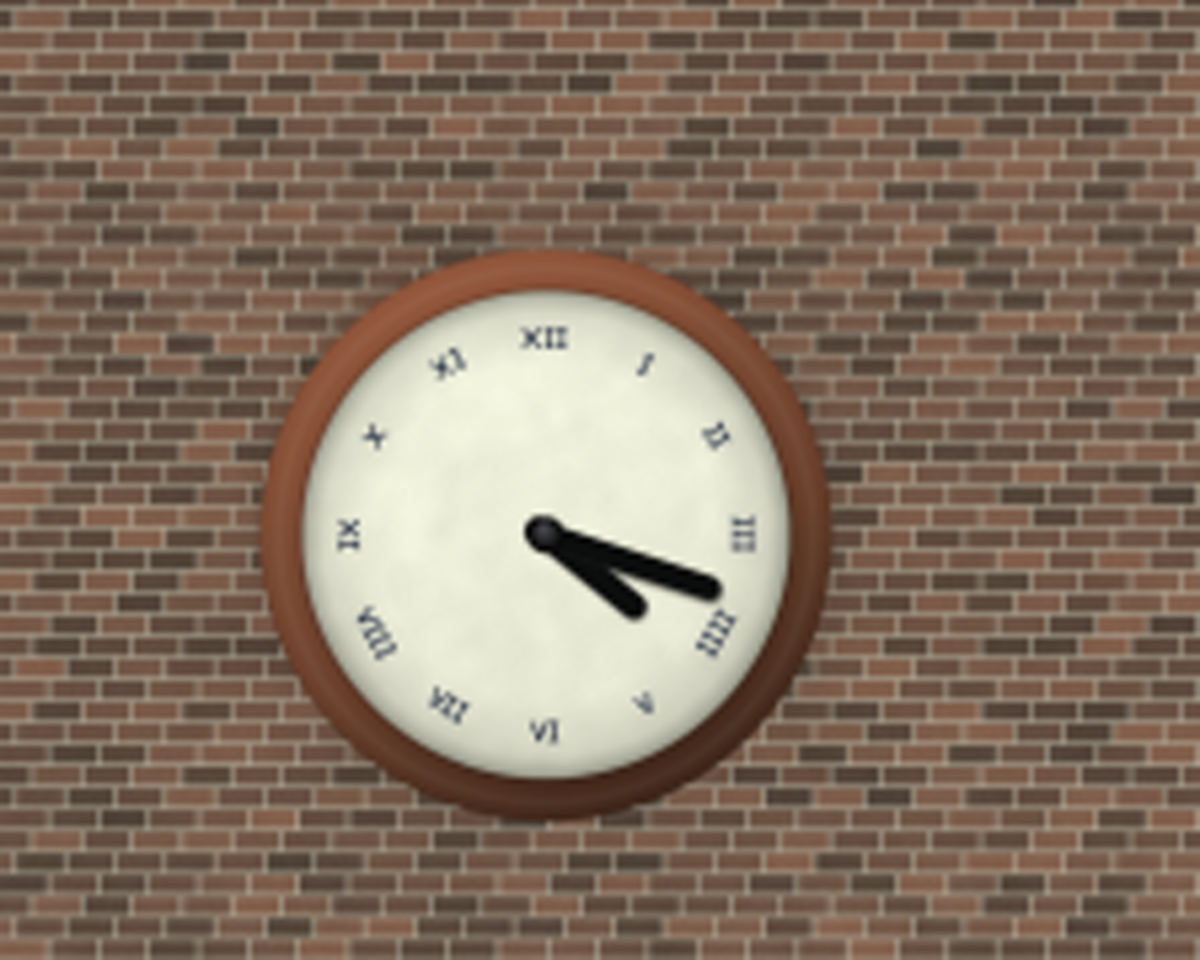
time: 4:18
